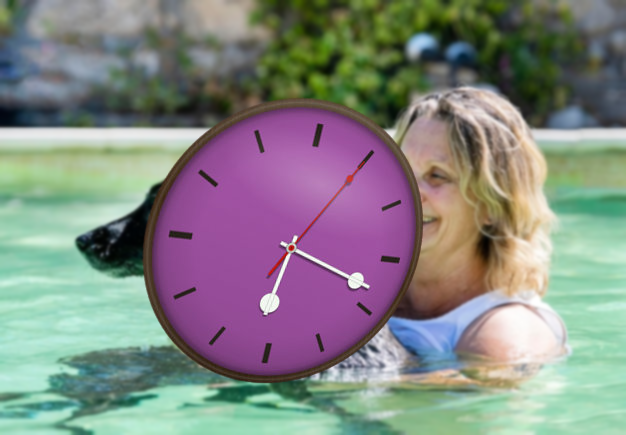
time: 6:18:05
